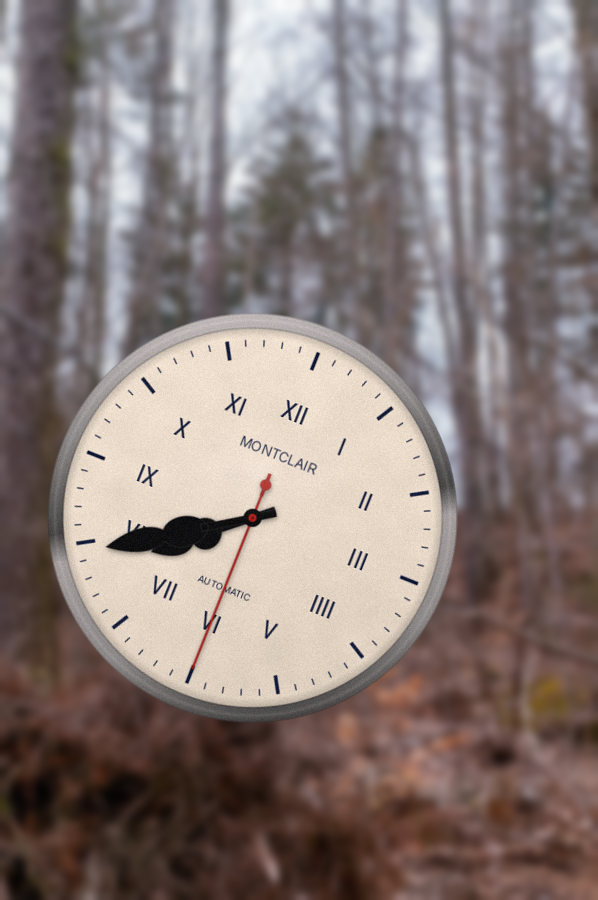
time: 7:39:30
